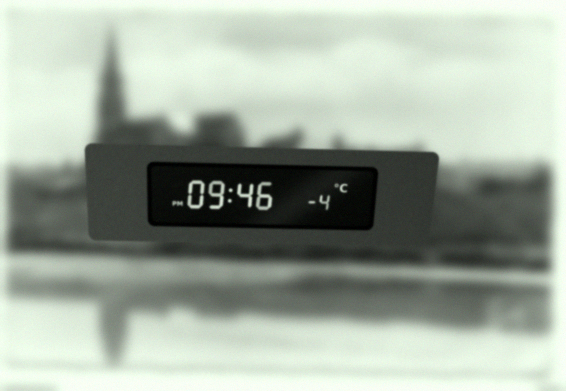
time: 9:46
